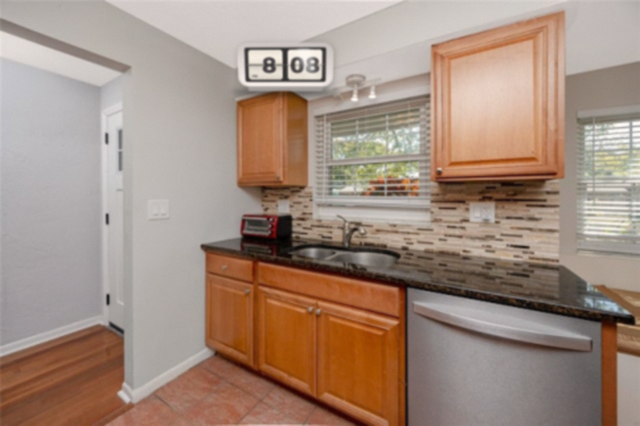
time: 8:08
